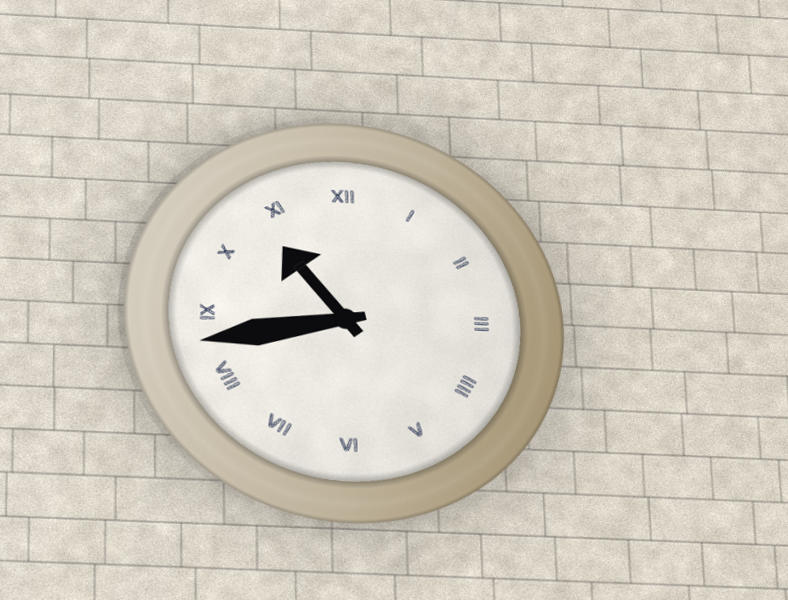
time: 10:43
